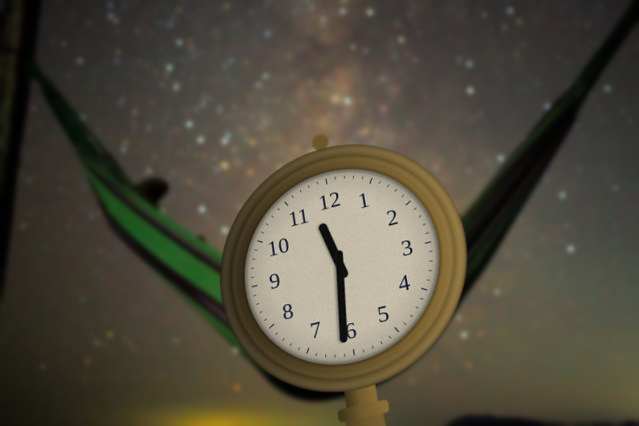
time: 11:31
